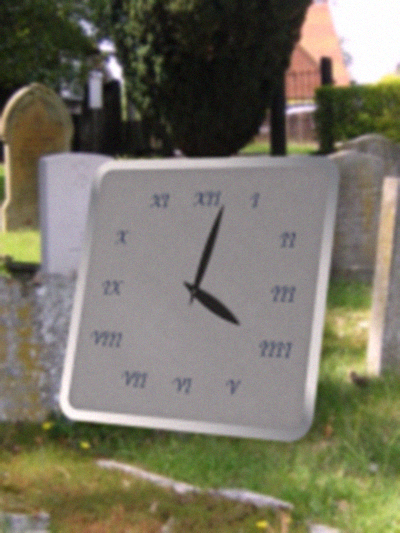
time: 4:02
